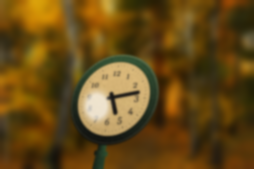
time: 5:13
